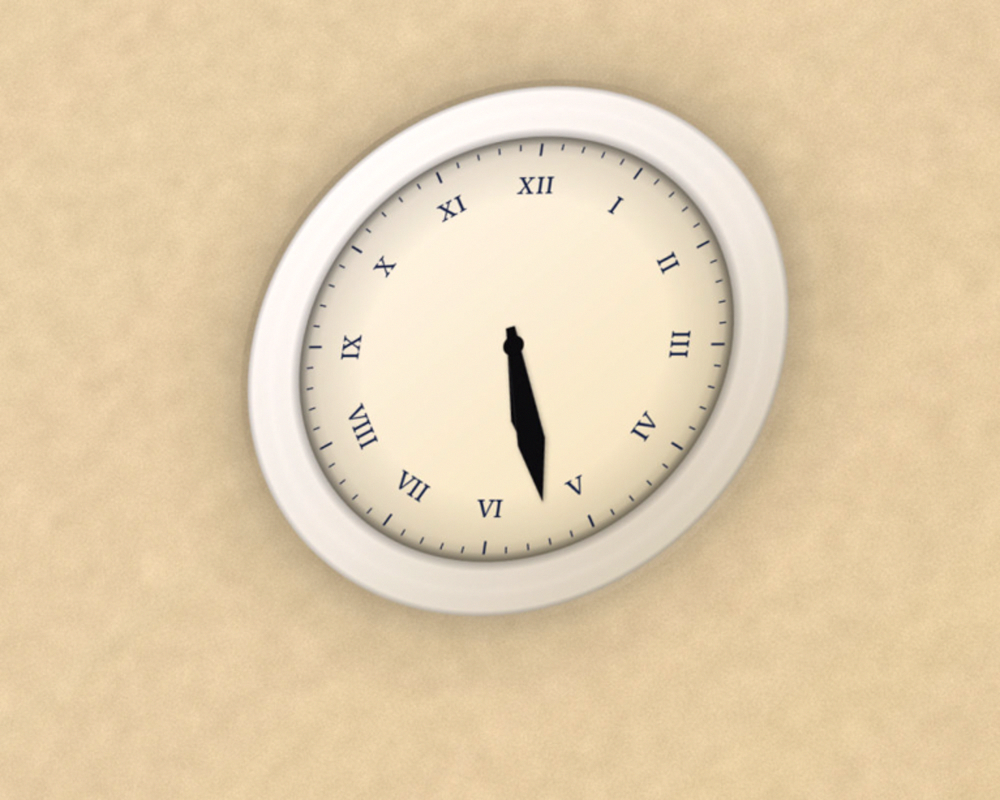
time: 5:27
